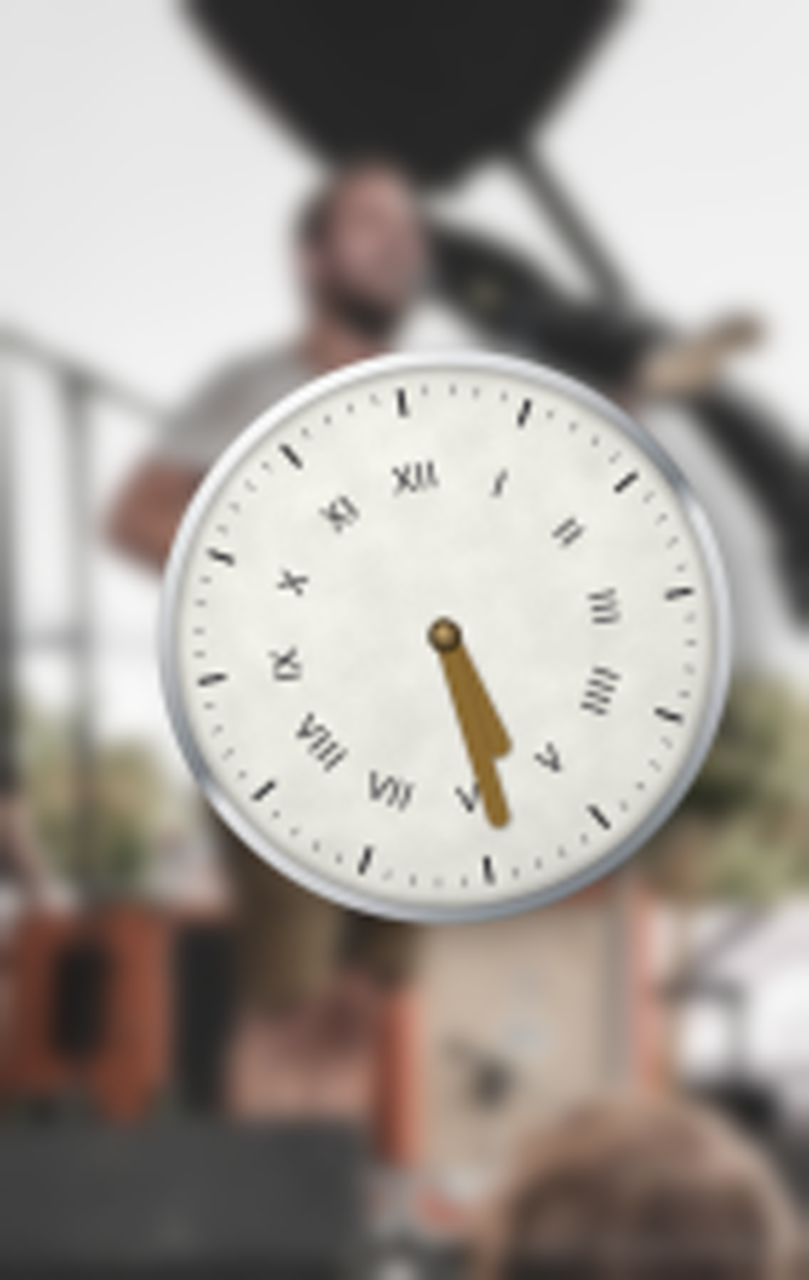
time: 5:29
